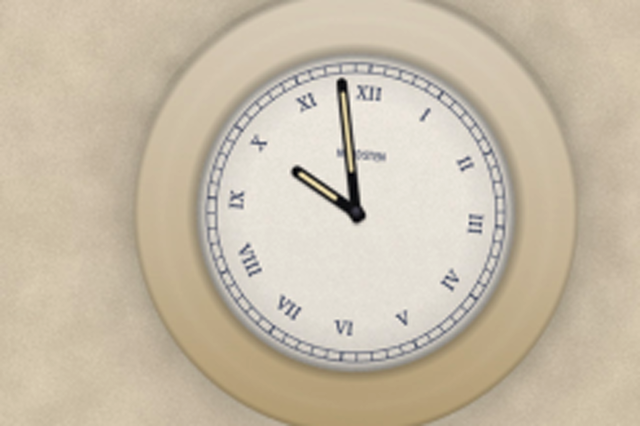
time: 9:58
